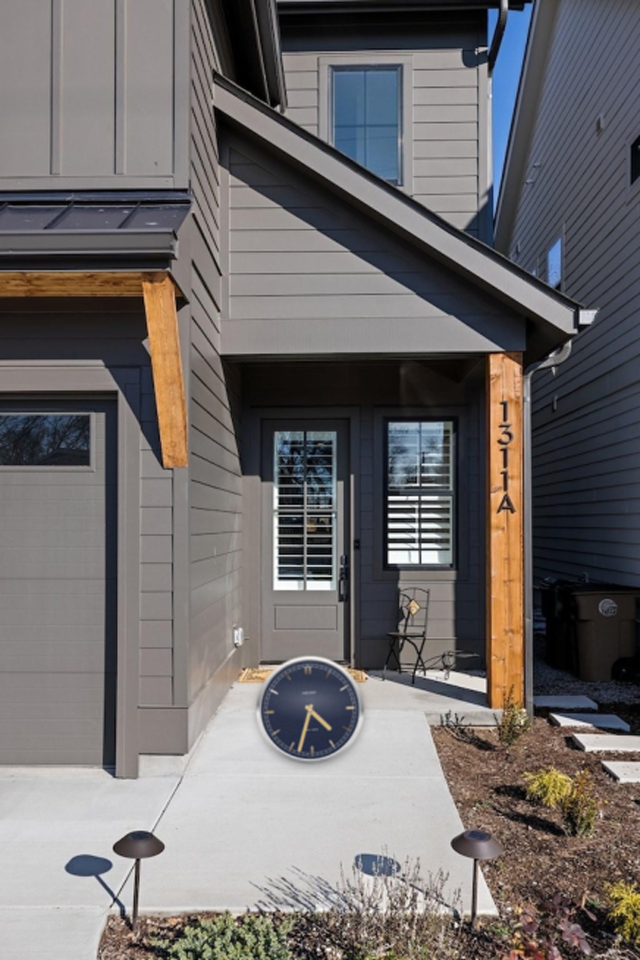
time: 4:33
